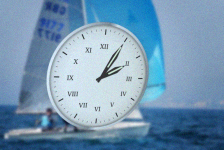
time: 2:05
